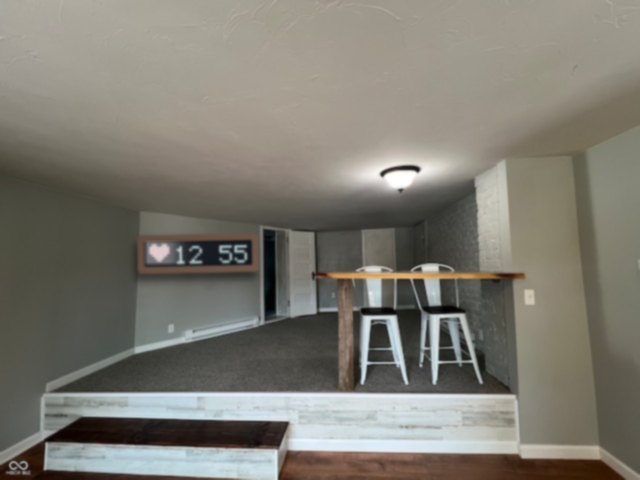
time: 12:55
